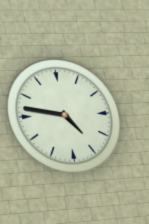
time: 4:47
